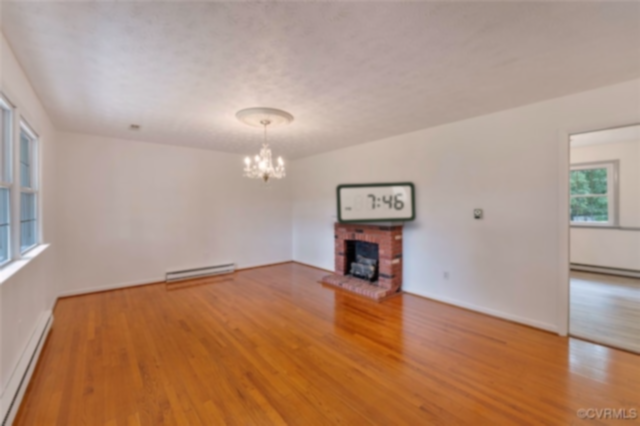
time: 7:46
